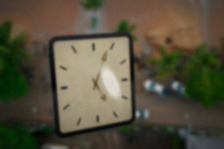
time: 5:04
